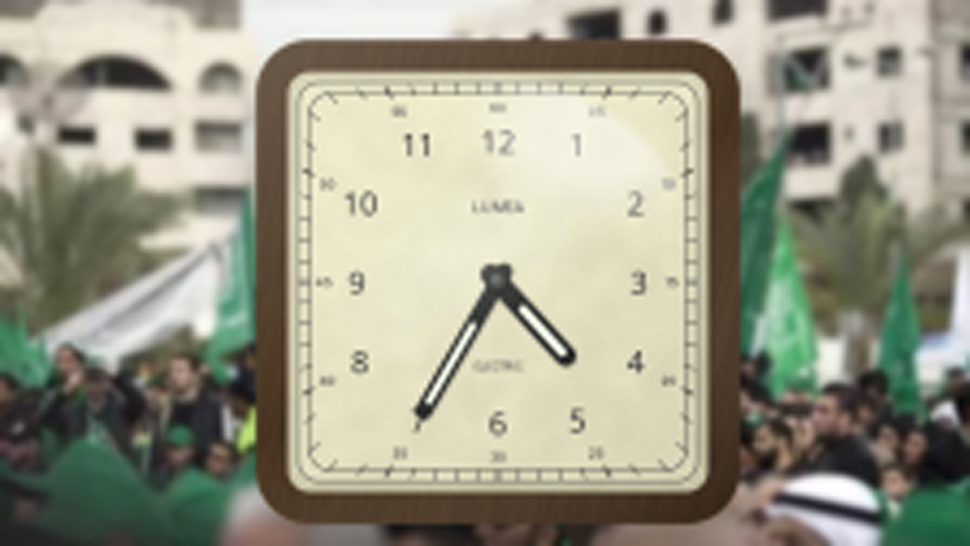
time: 4:35
